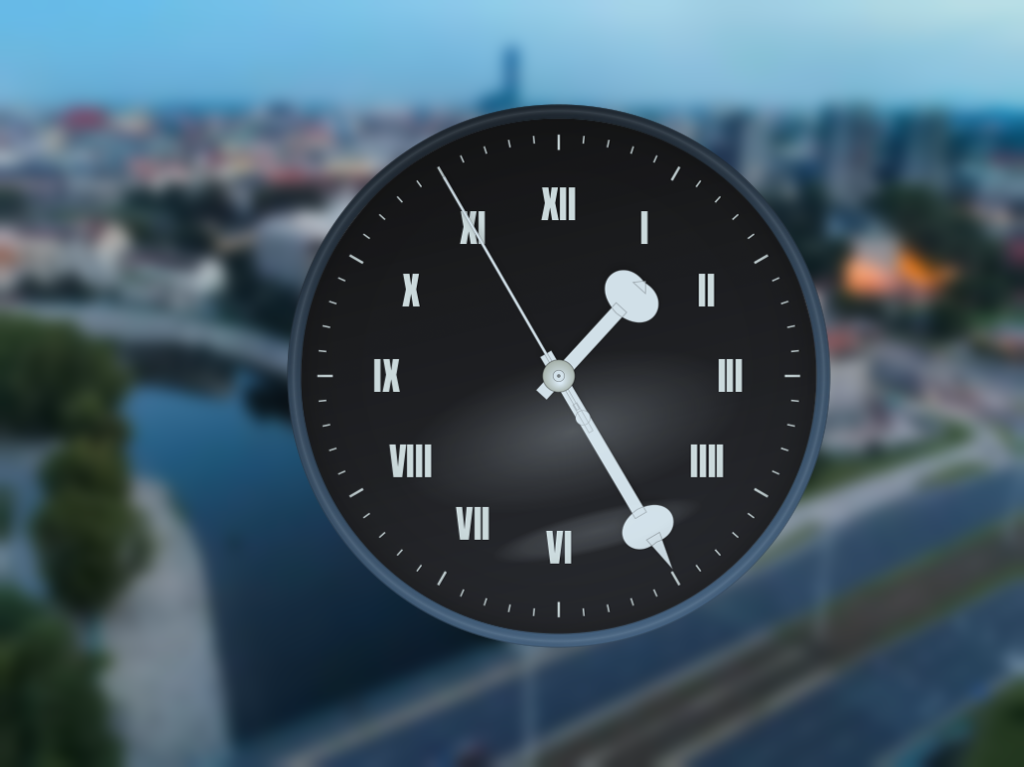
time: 1:24:55
